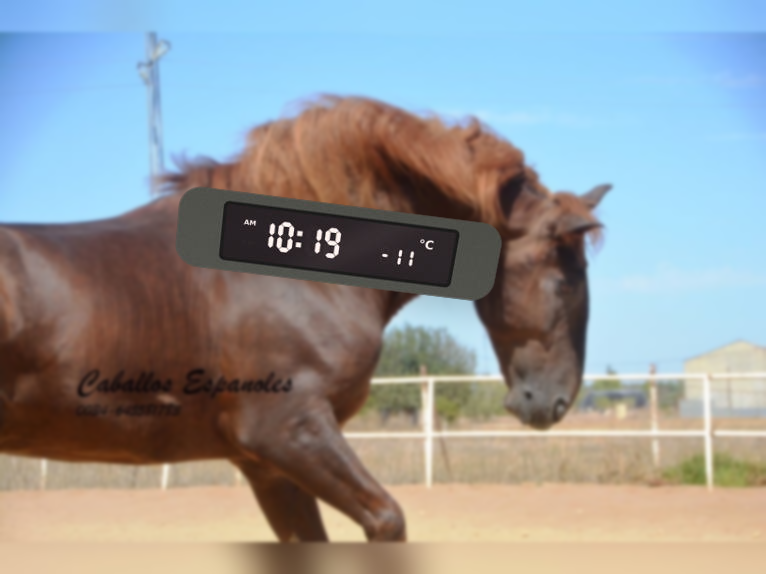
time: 10:19
